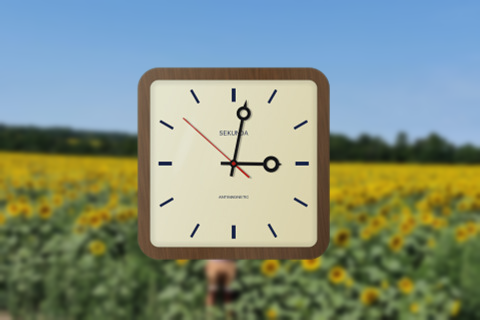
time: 3:01:52
